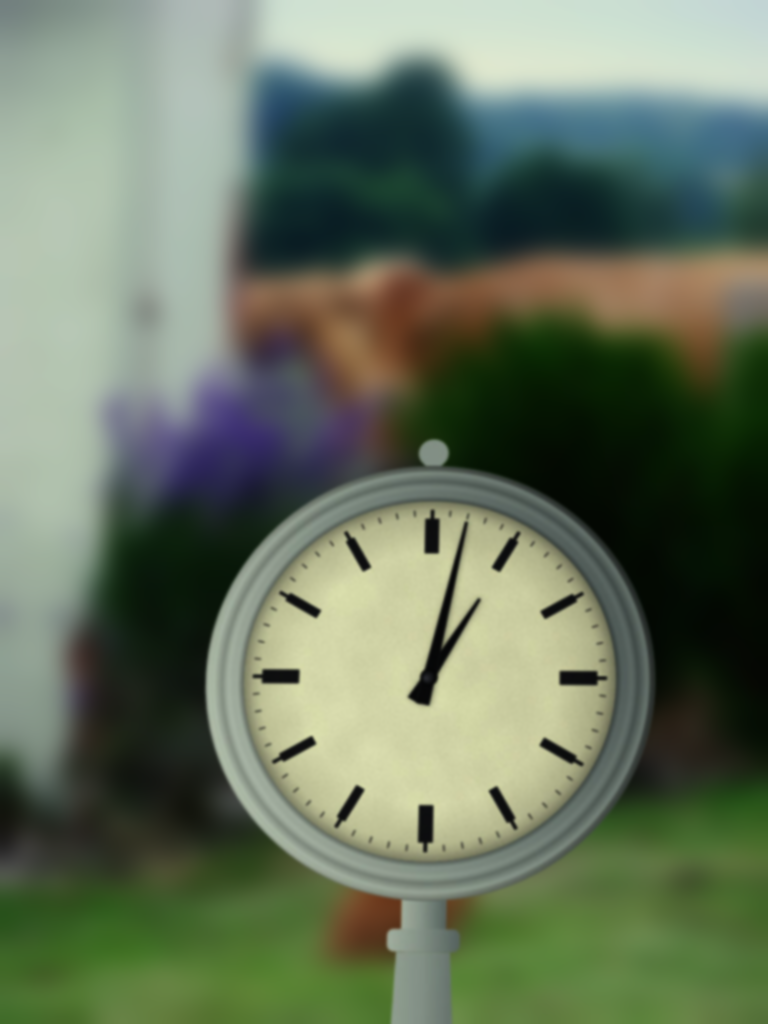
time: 1:02
